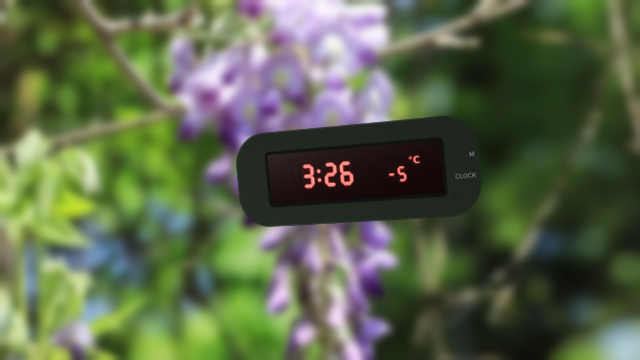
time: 3:26
